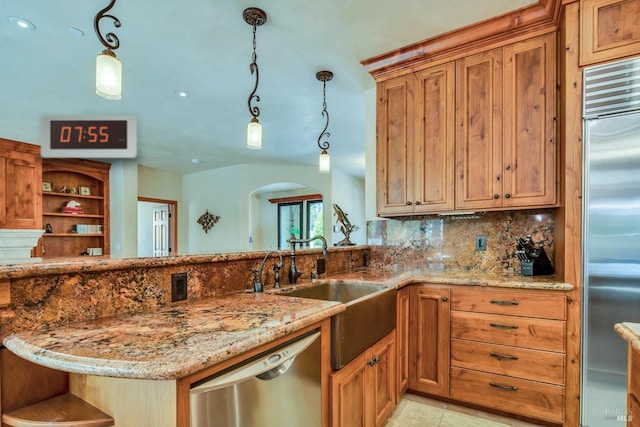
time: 7:55
